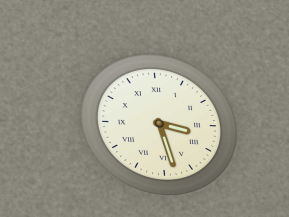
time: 3:28
